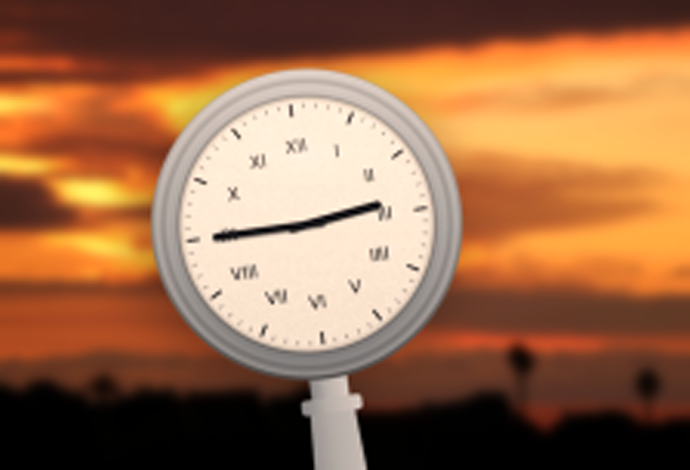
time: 2:45
